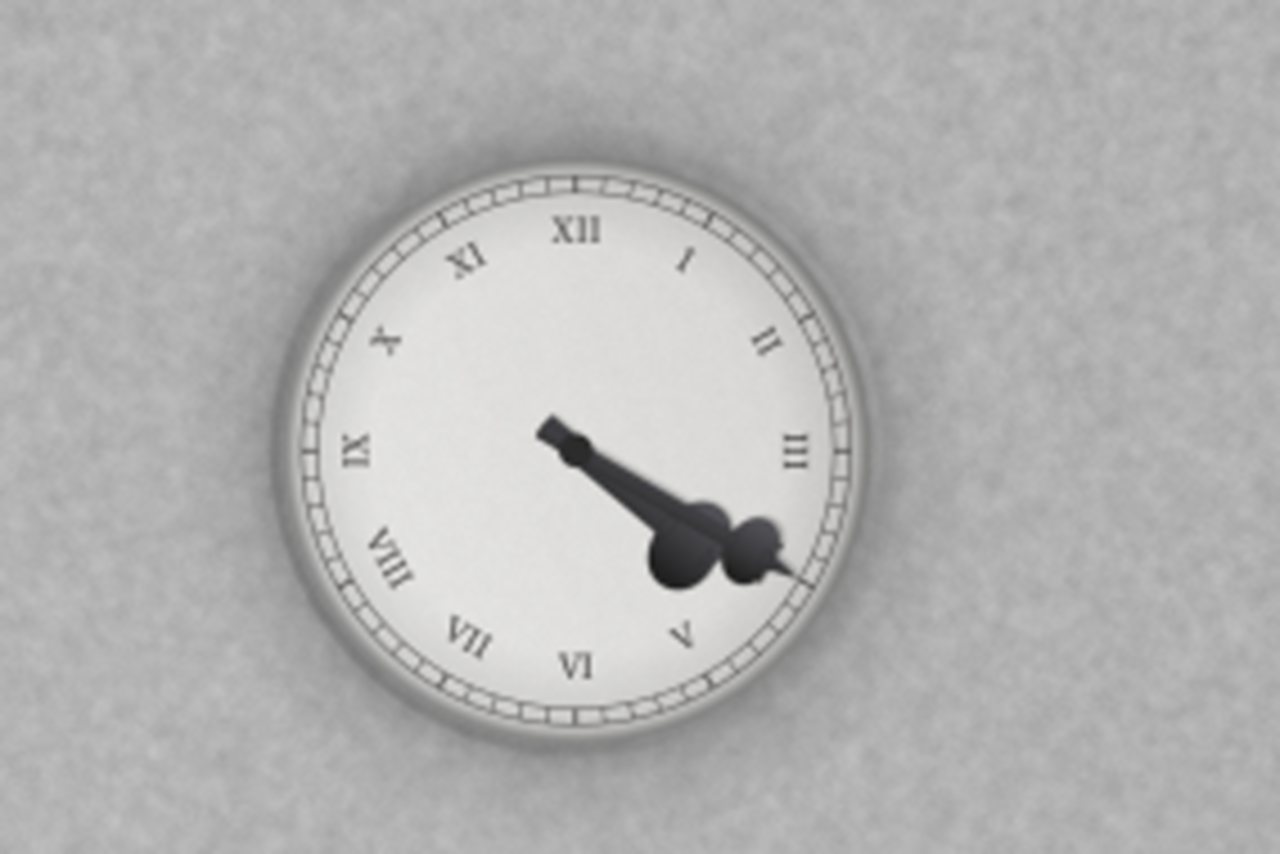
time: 4:20
